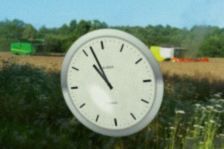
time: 10:57
